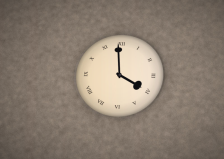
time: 3:59
